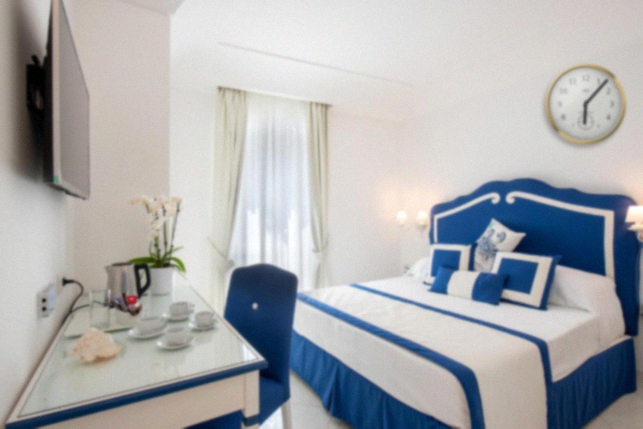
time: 6:07
